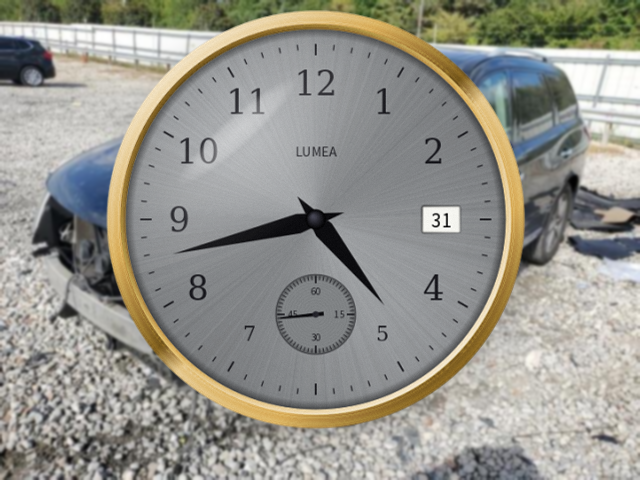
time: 4:42:44
